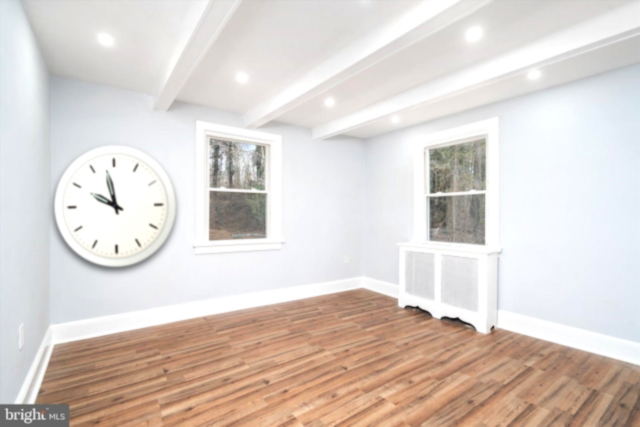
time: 9:58
